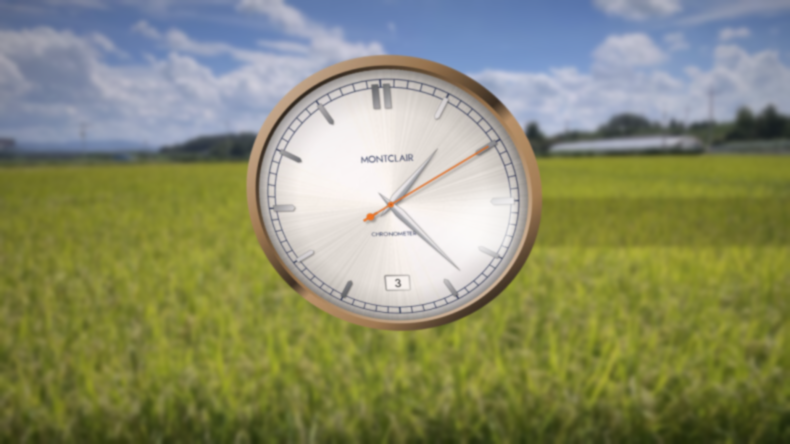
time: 1:23:10
